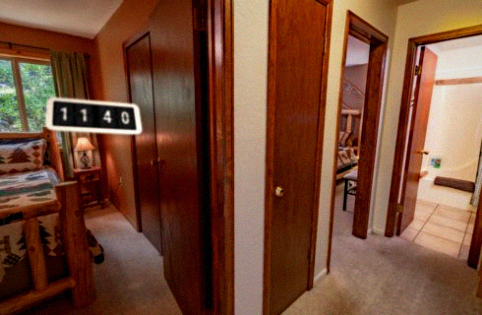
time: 11:40
